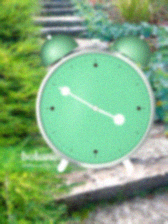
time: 3:50
